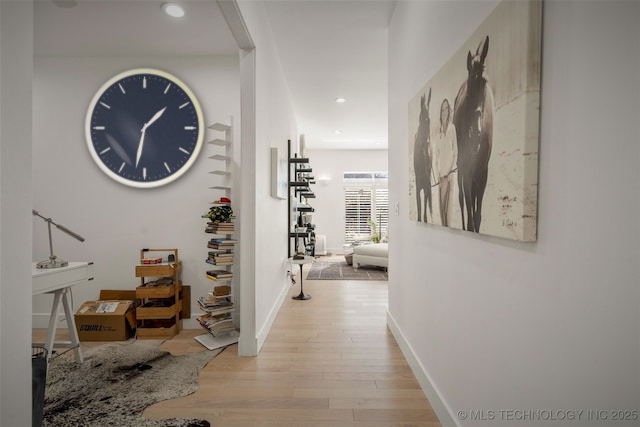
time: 1:32
